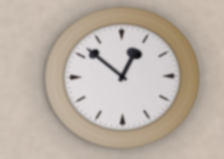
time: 12:52
